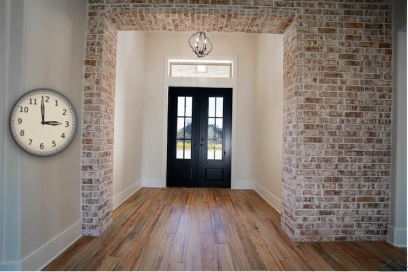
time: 2:59
